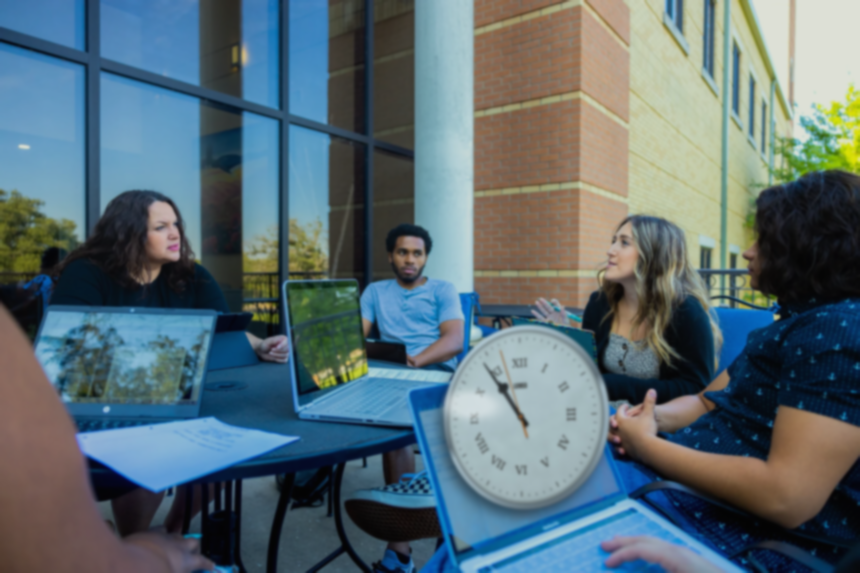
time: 10:53:57
